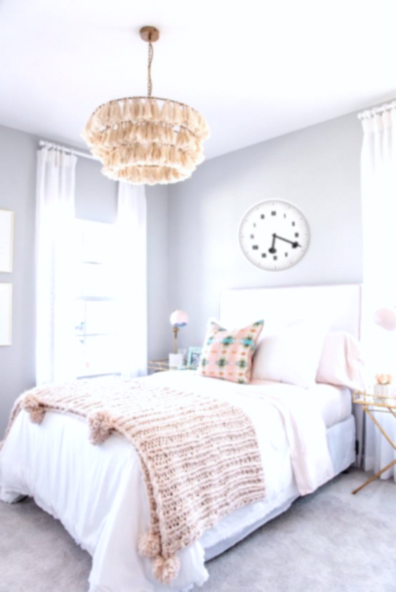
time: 6:19
